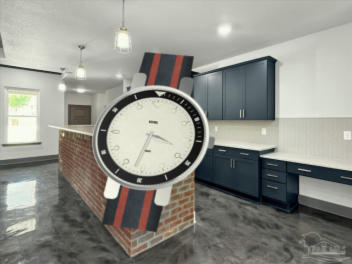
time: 3:32
